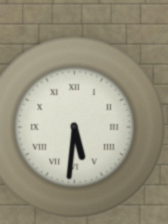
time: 5:31
